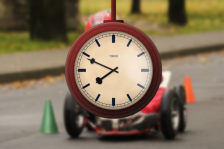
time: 7:49
